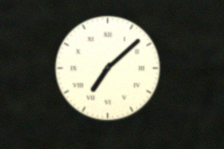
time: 7:08
